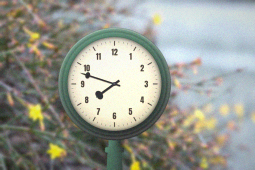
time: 7:48
